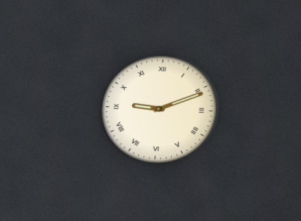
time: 9:11
